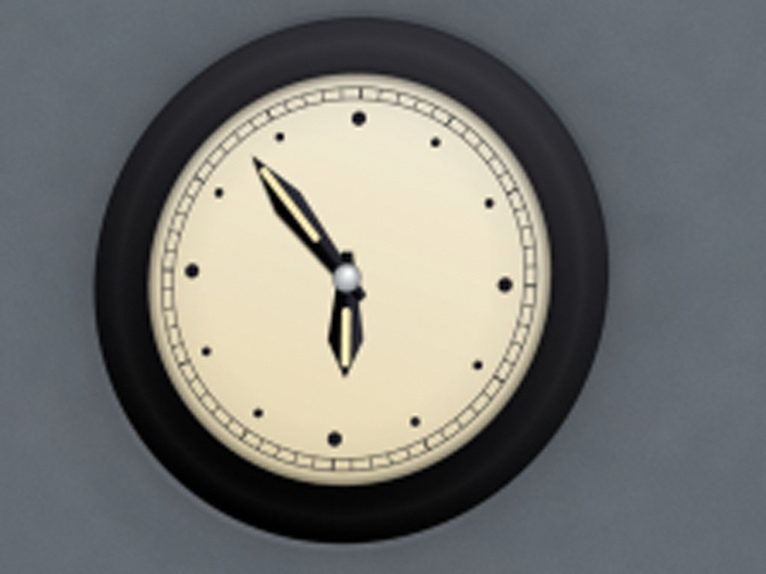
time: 5:53
